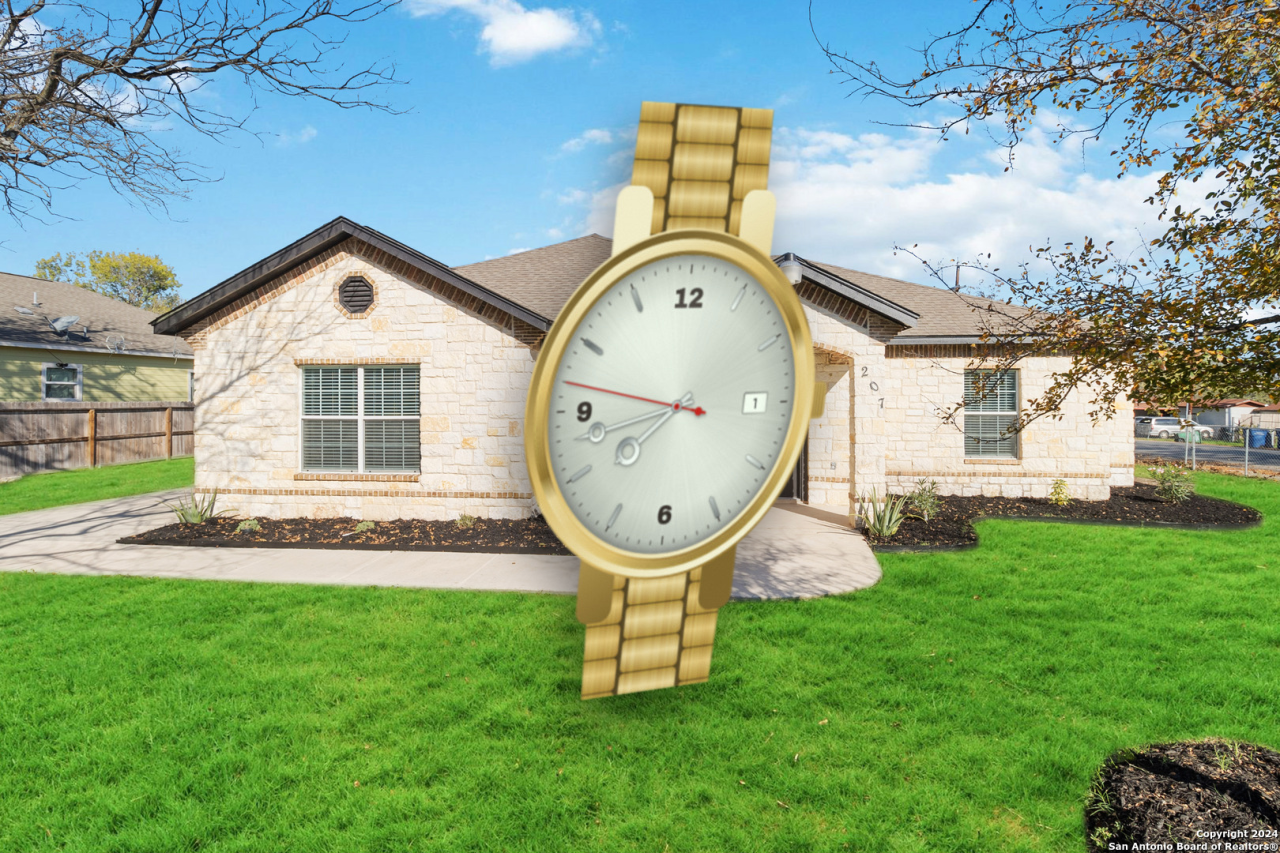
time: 7:42:47
